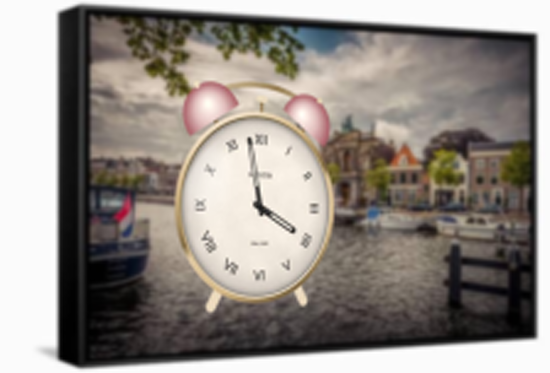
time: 3:58
